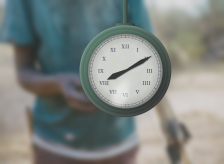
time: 8:10
